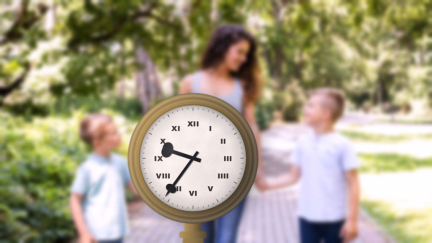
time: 9:36
